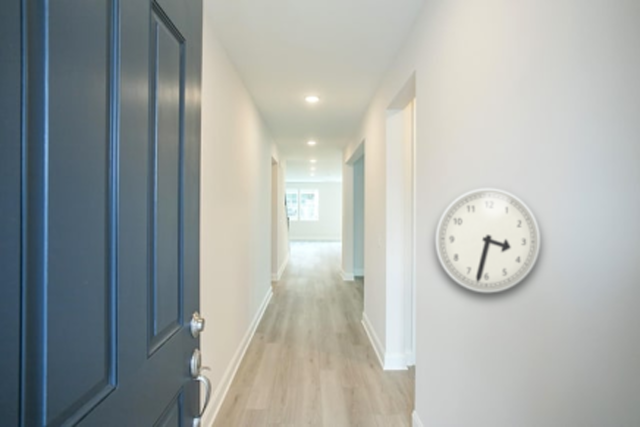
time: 3:32
